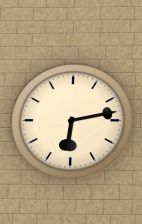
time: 6:13
